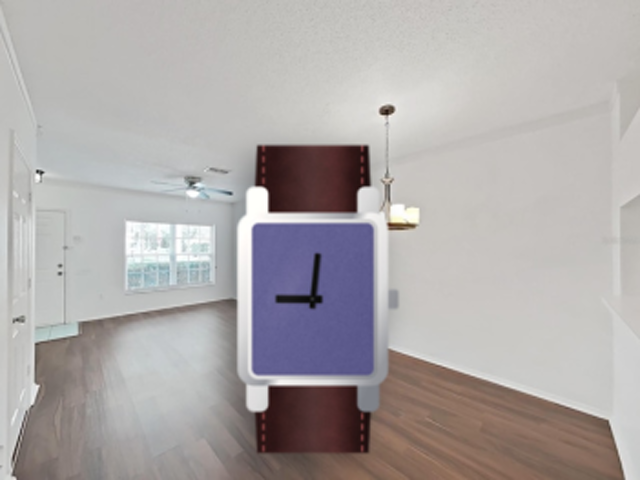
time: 9:01
